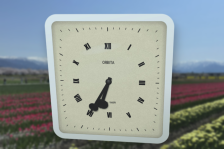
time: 6:35
